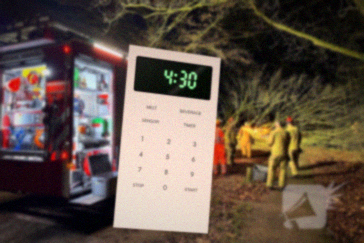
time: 4:30
